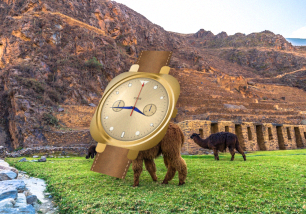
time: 3:44
